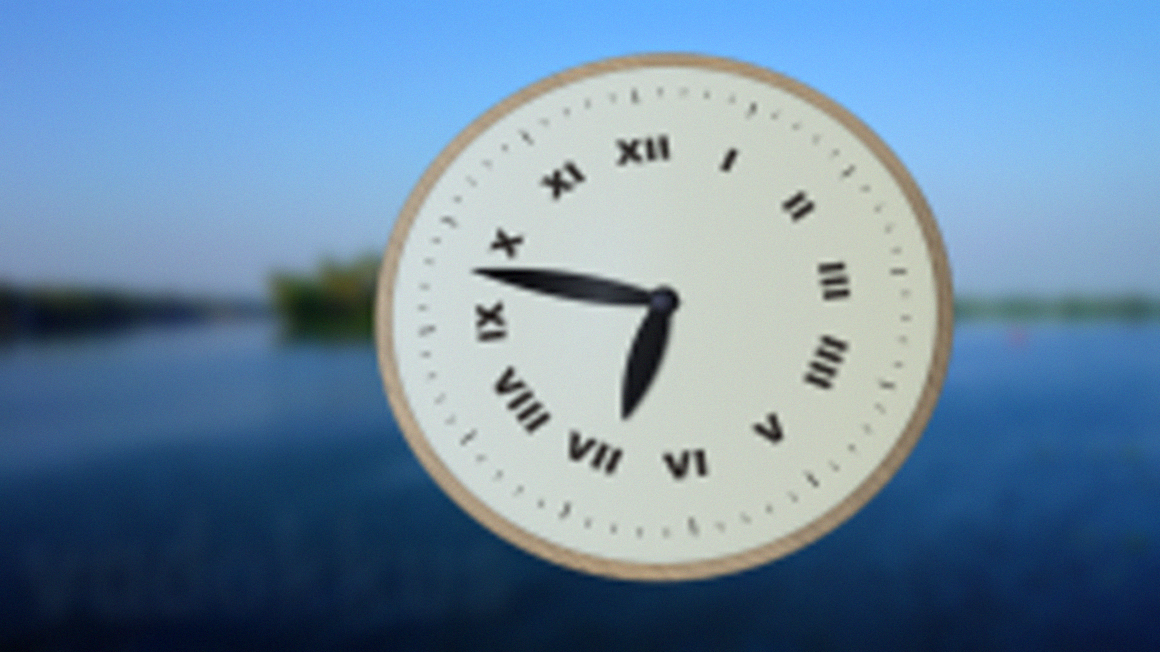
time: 6:48
